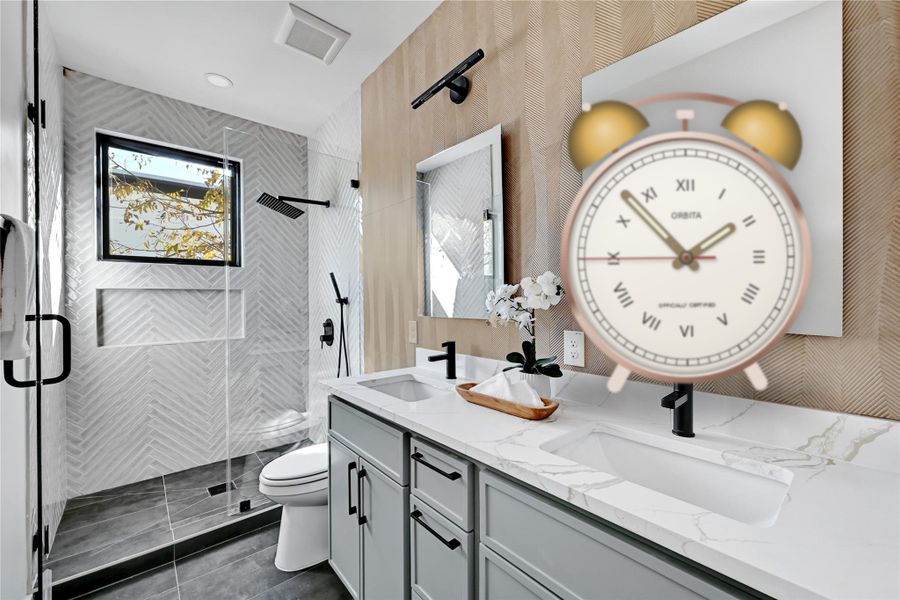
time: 1:52:45
